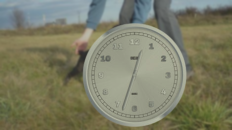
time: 12:33
